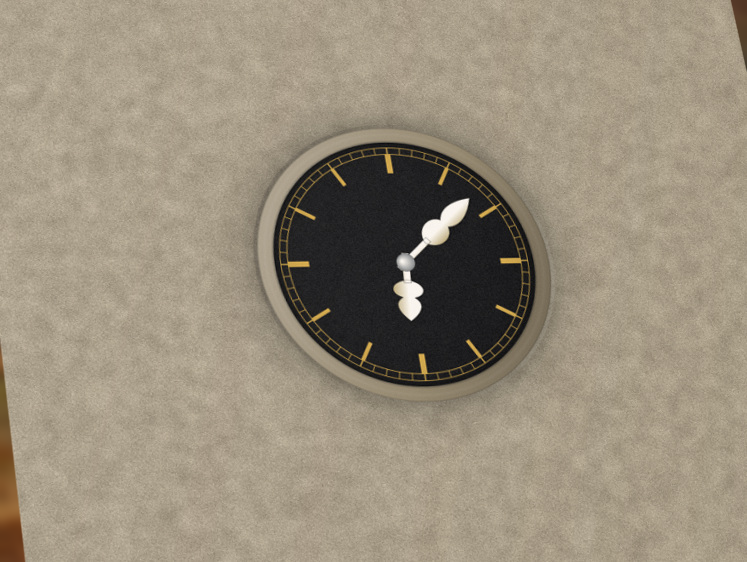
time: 6:08
